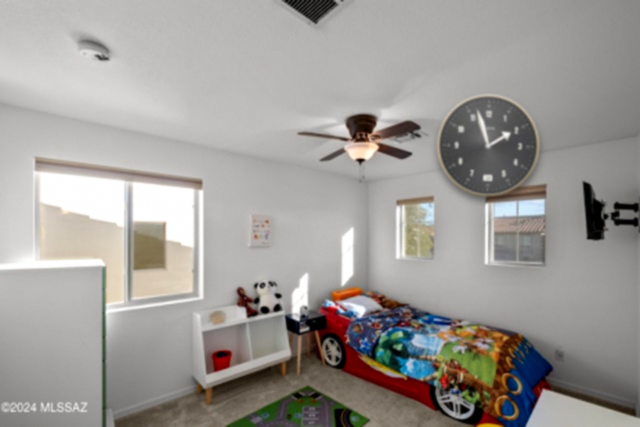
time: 1:57
